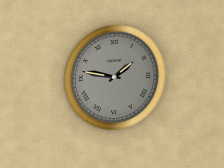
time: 1:47
